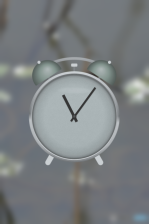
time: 11:06
